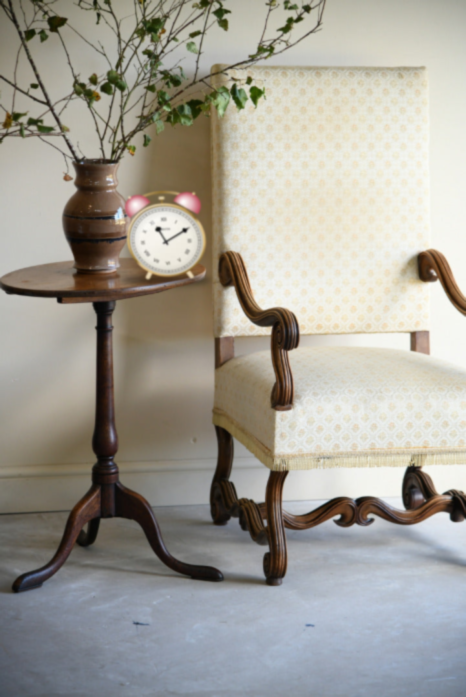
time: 11:10
